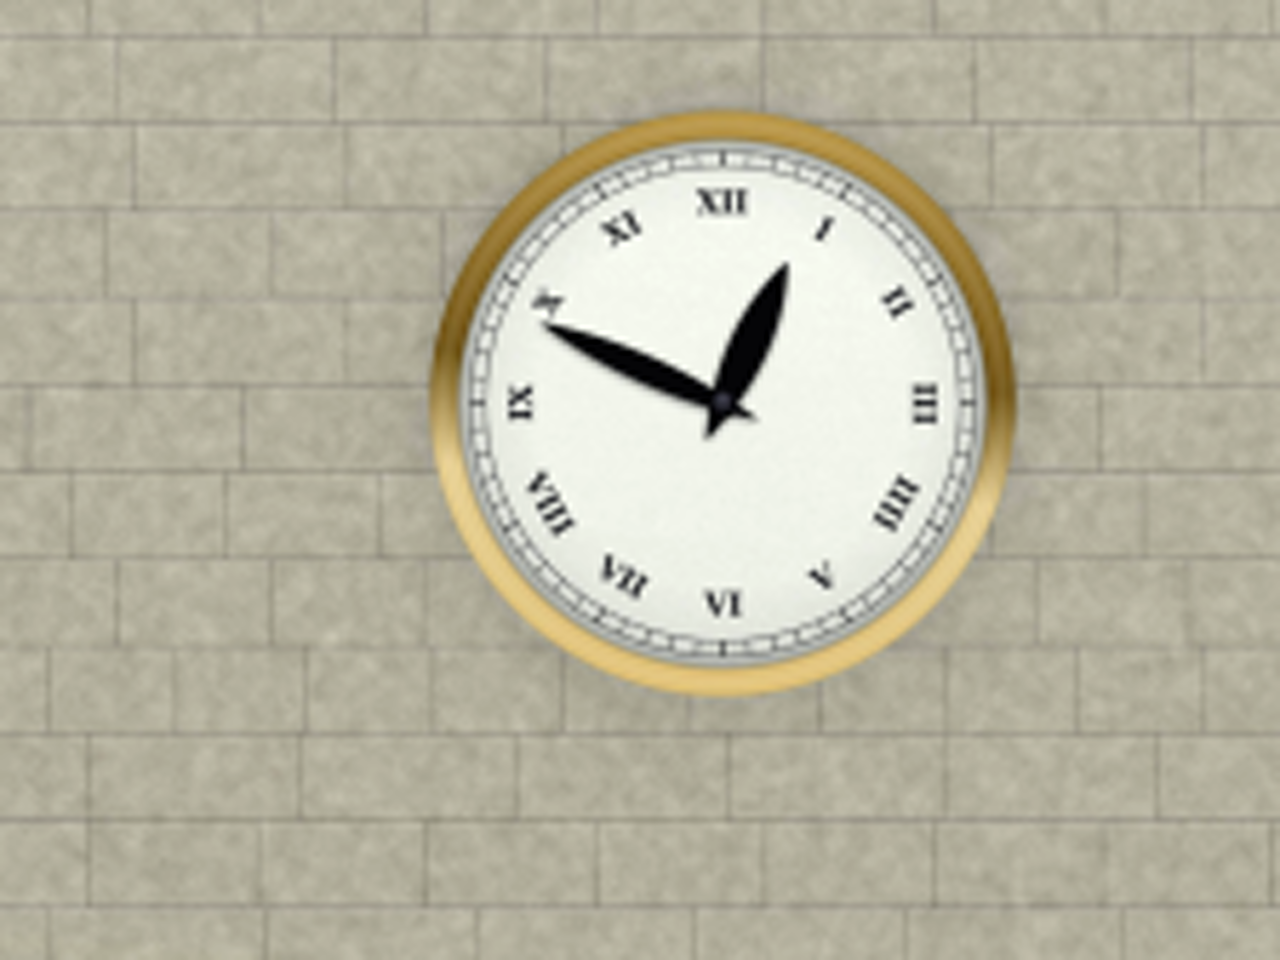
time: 12:49
